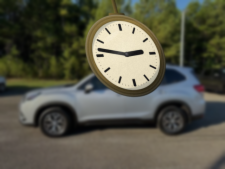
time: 2:47
